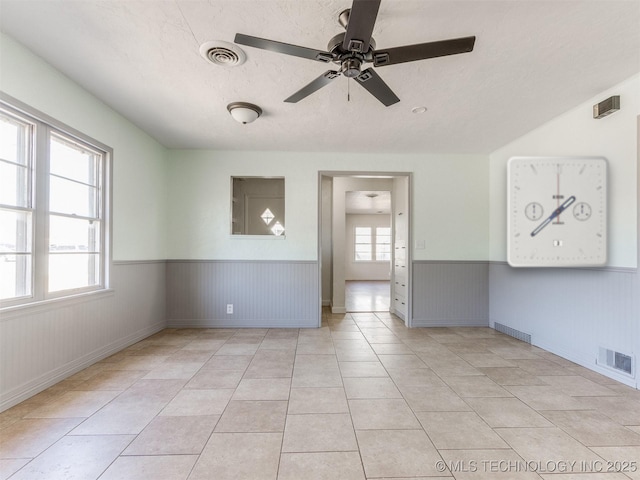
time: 1:38
